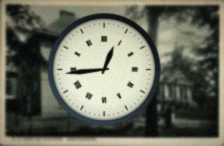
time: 12:44
